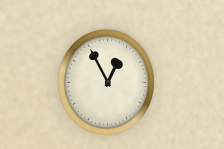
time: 12:55
